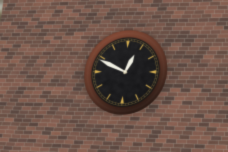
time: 12:49
